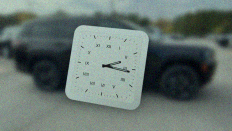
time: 2:16
